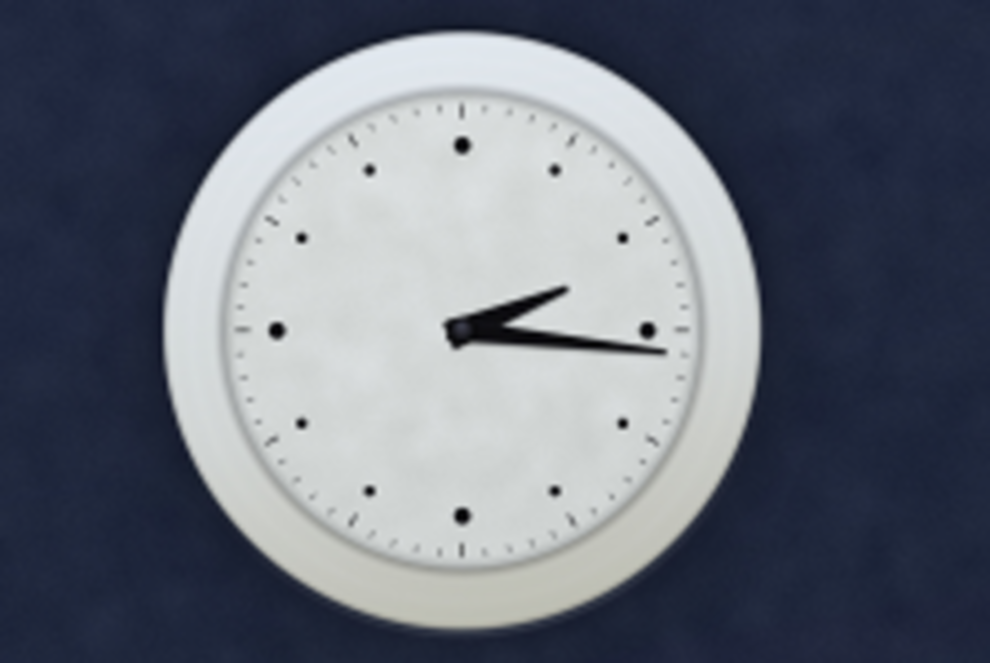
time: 2:16
